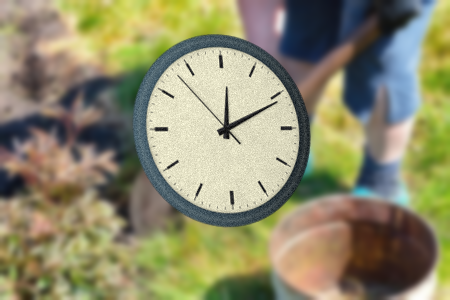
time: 12:10:53
